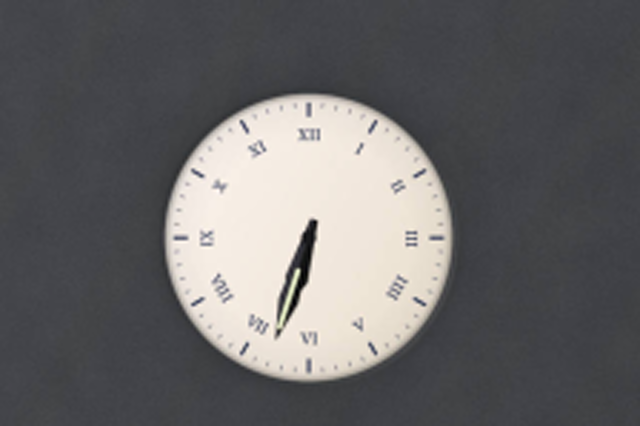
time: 6:33
